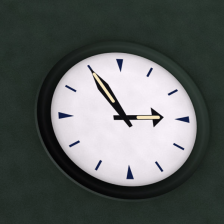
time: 2:55
